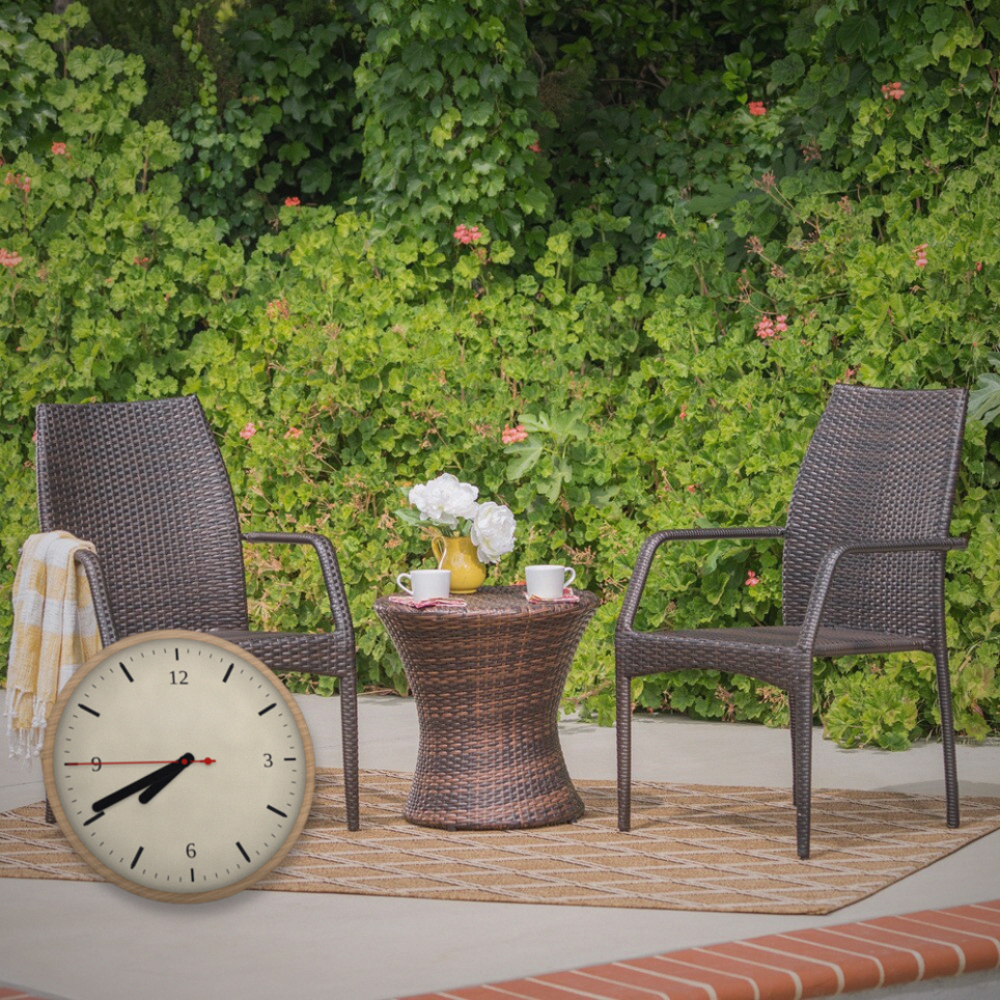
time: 7:40:45
